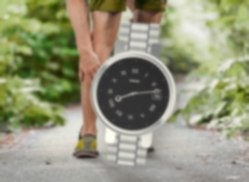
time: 8:13
